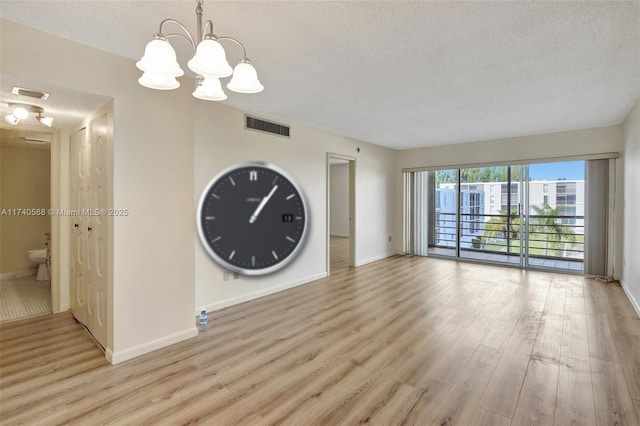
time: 1:06
